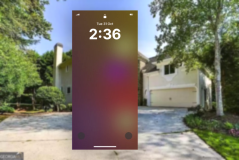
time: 2:36
